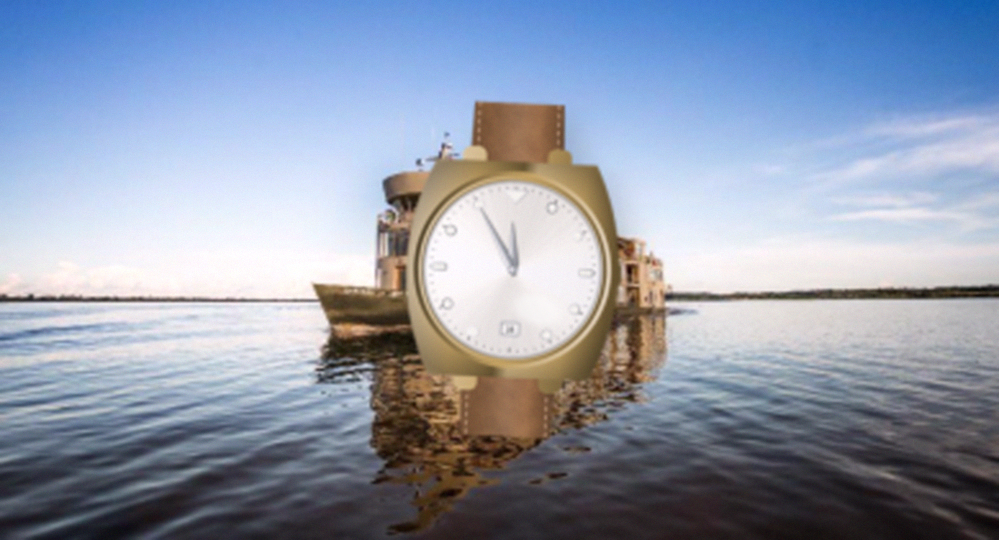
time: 11:55
